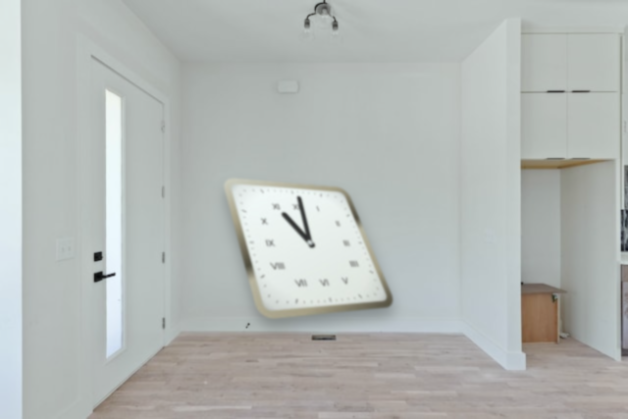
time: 11:01
